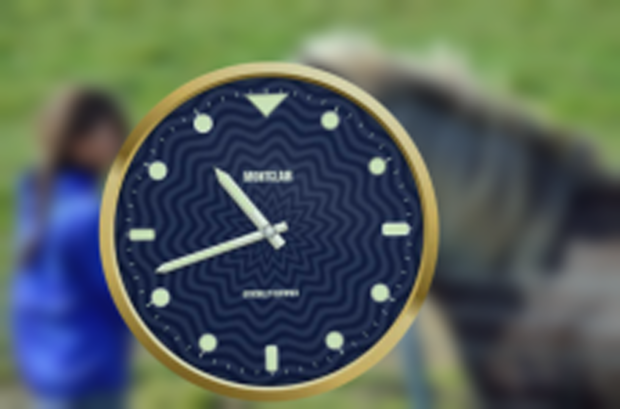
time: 10:42
